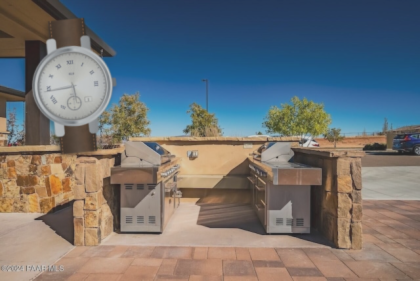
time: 5:44
